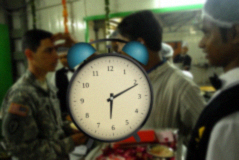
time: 6:11
